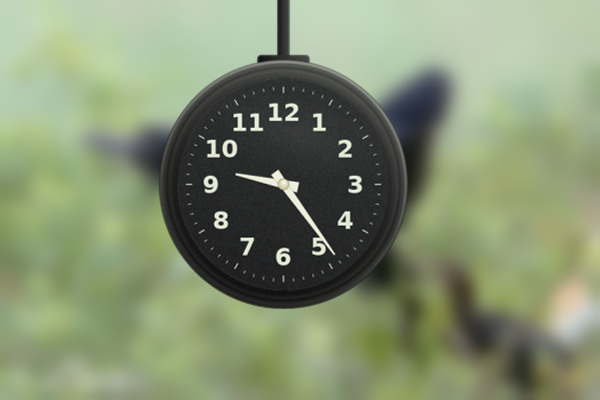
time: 9:24
